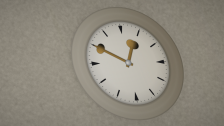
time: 12:50
